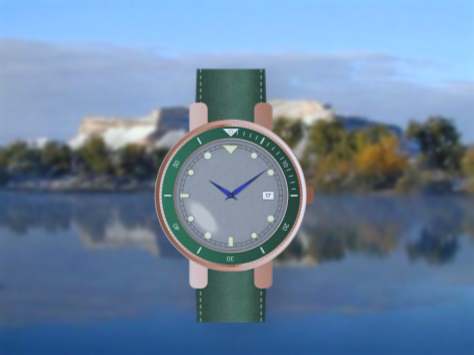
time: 10:09
